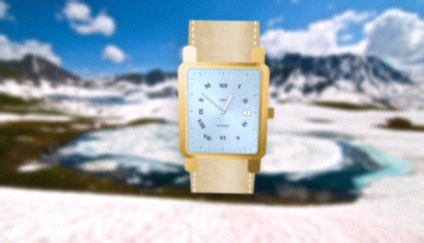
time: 12:52
